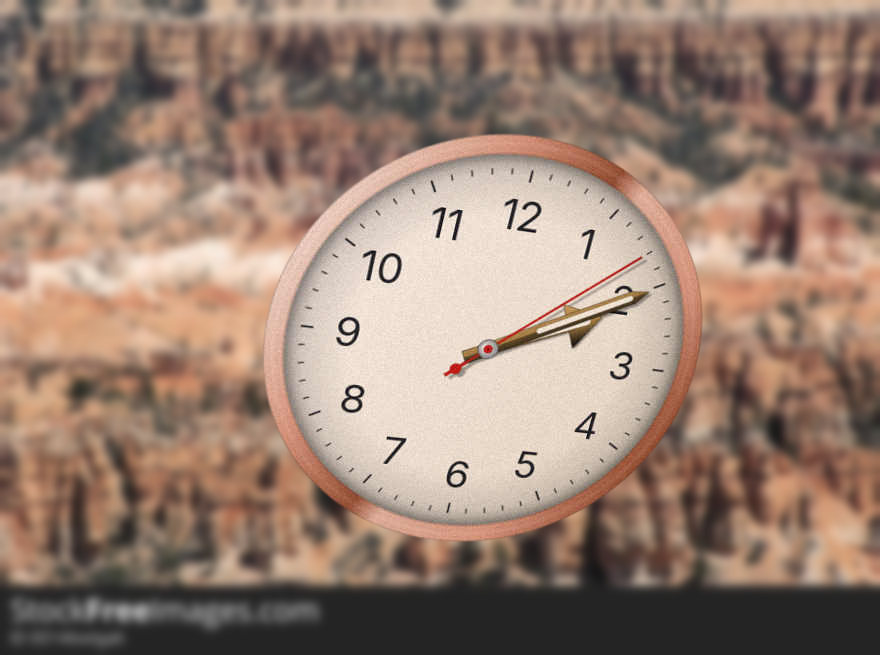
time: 2:10:08
